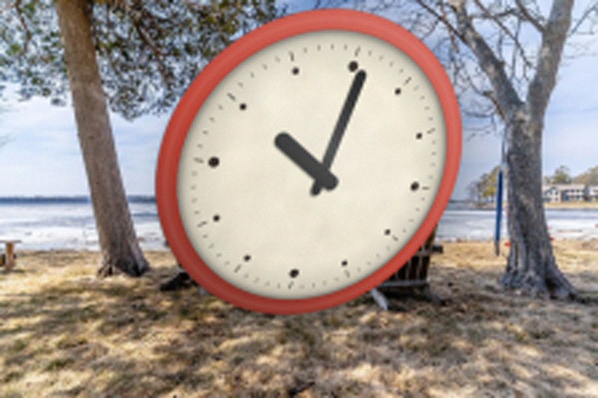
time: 10:01
